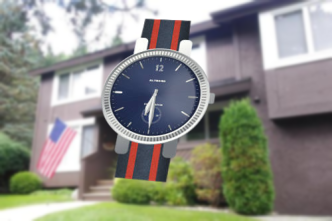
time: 6:30
